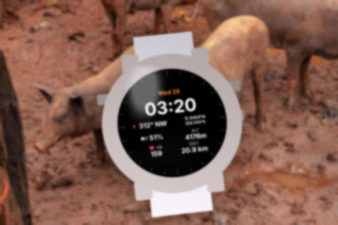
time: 3:20
